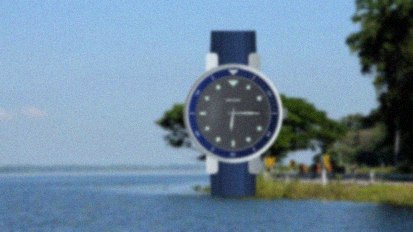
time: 6:15
